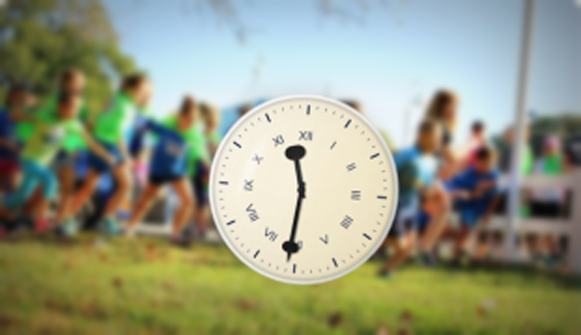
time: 11:31
